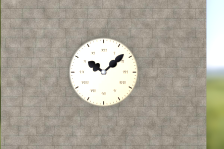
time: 10:08
